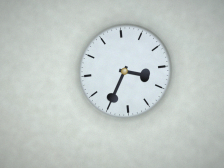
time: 3:35
